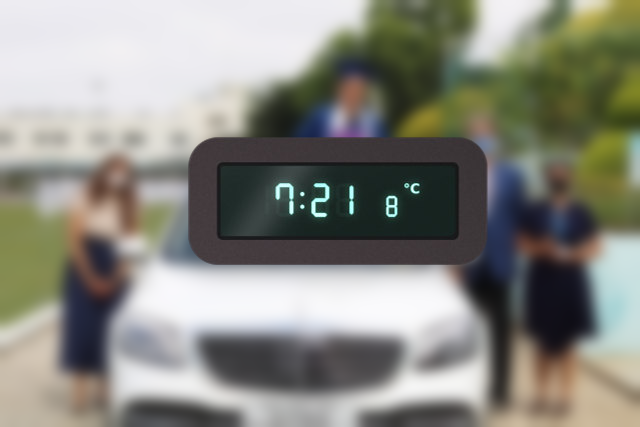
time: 7:21
